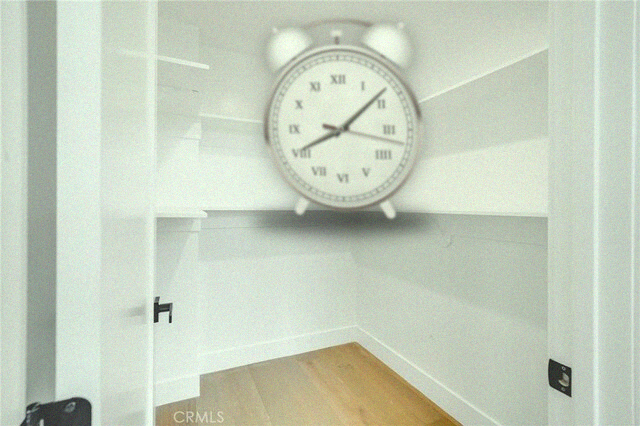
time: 8:08:17
